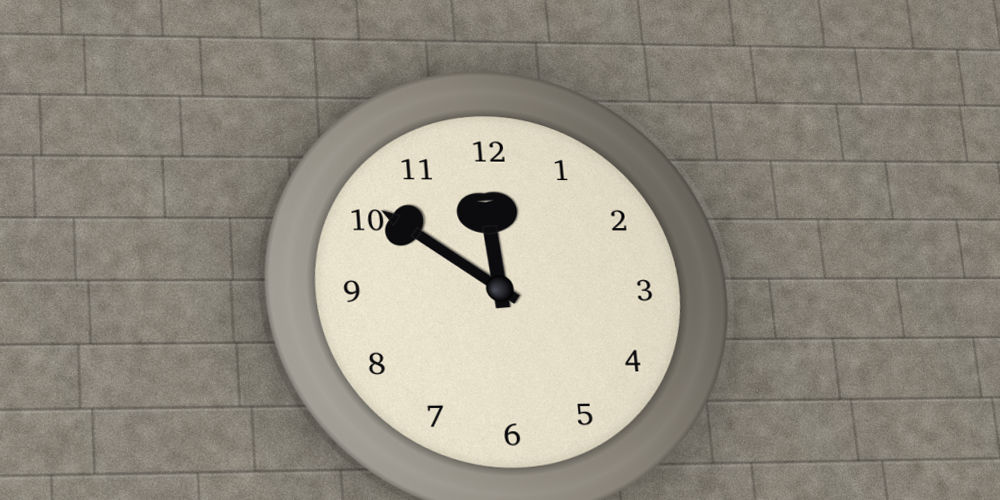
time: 11:51
